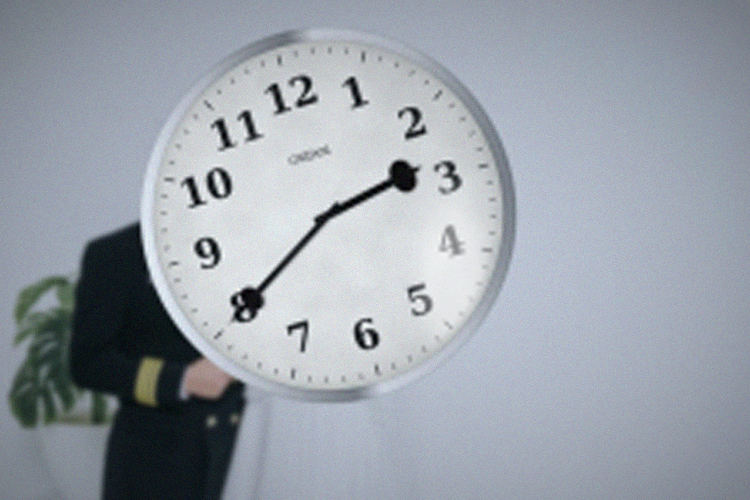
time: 2:40
